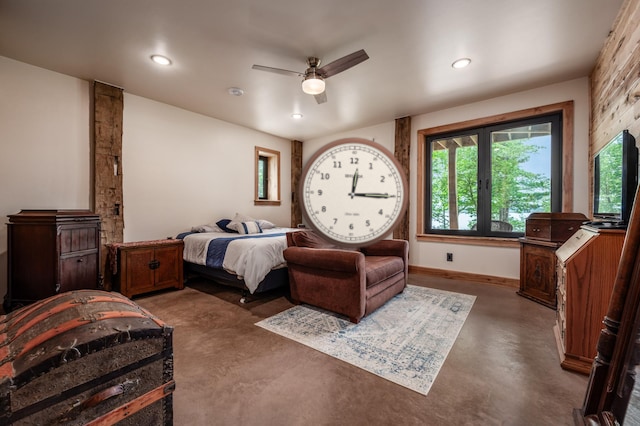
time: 12:15
